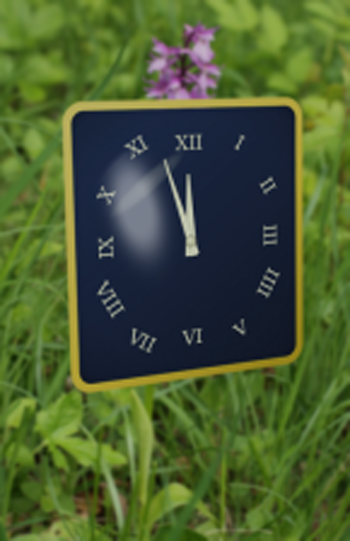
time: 11:57
